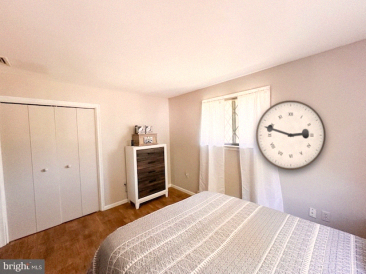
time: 2:48
